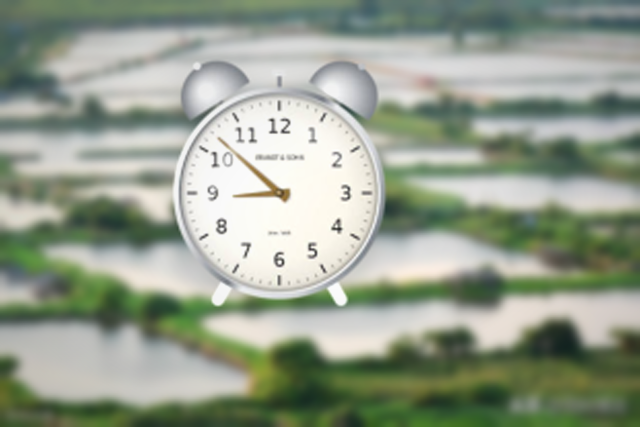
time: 8:52
